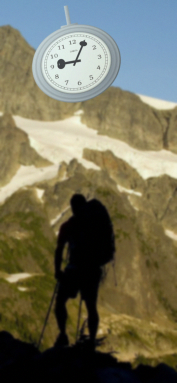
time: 9:05
